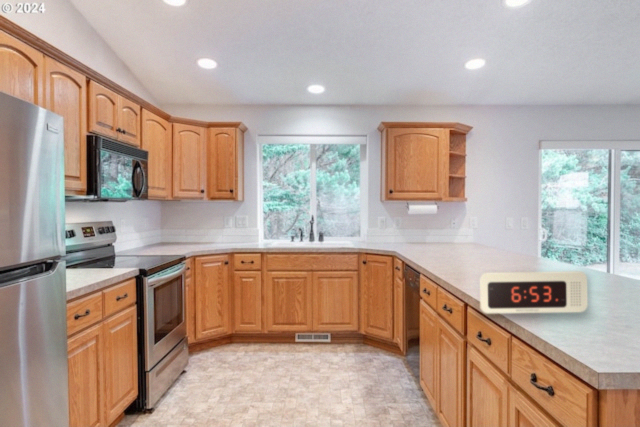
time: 6:53
